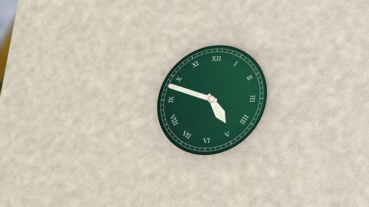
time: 4:48
